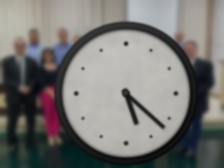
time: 5:22
